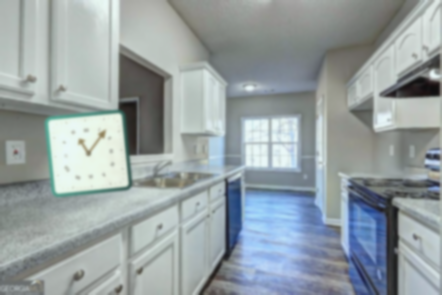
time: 11:07
